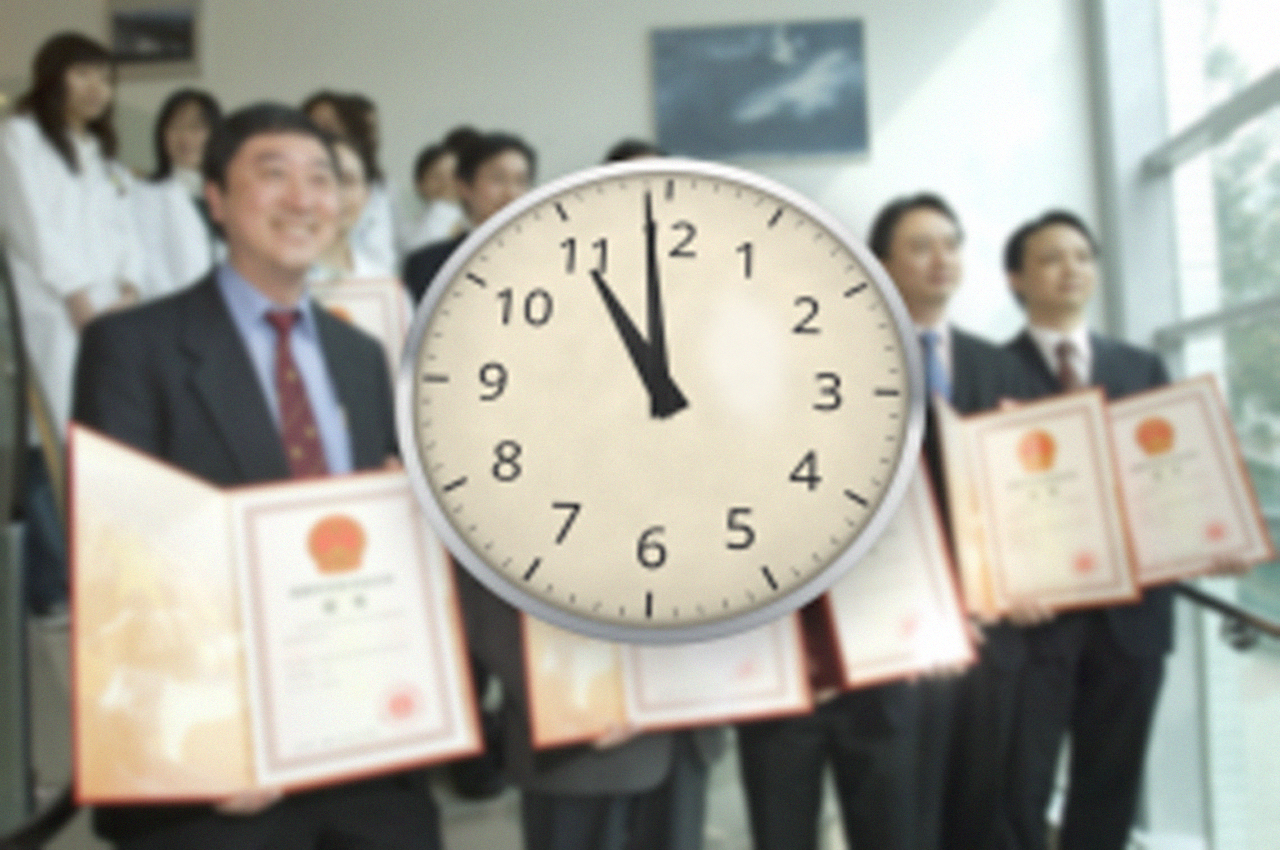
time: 10:59
